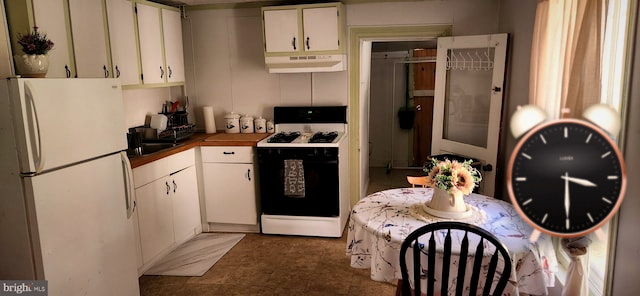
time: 3:30
